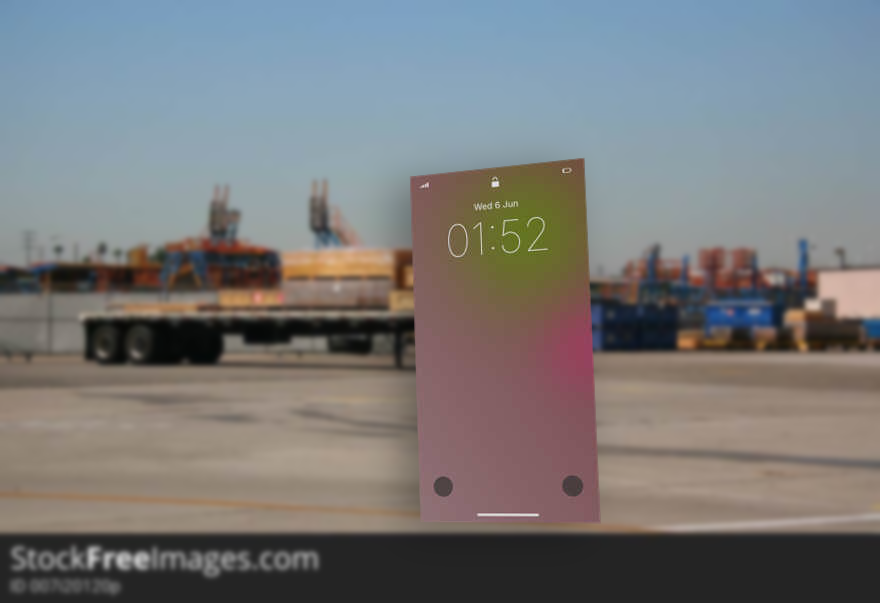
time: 1:52
